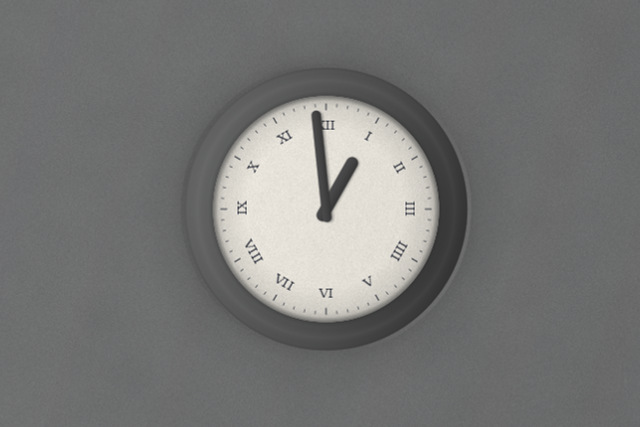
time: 12:59
